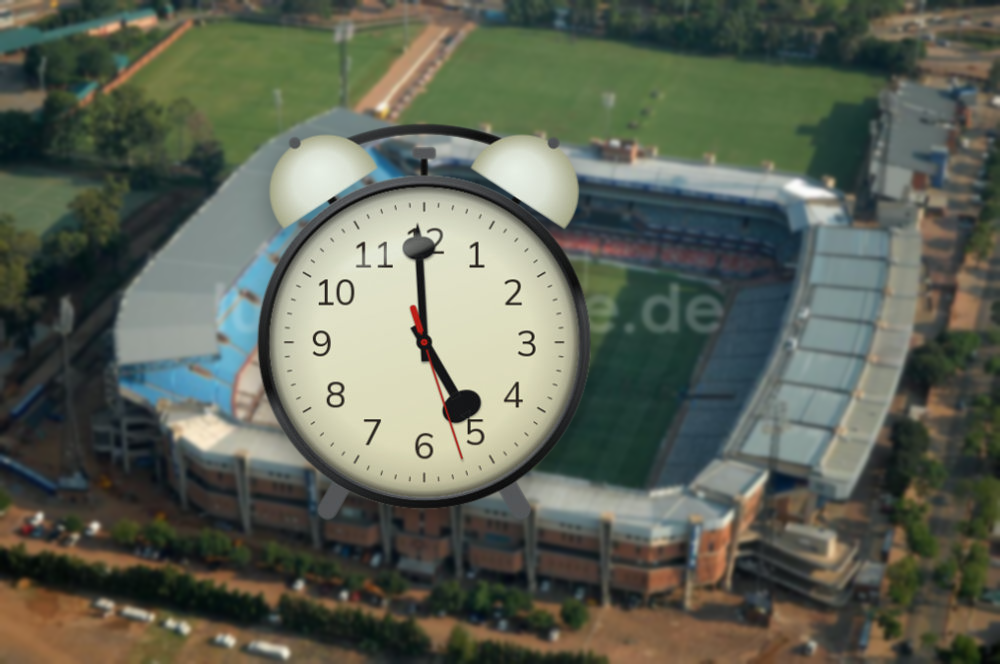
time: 4:59:27
